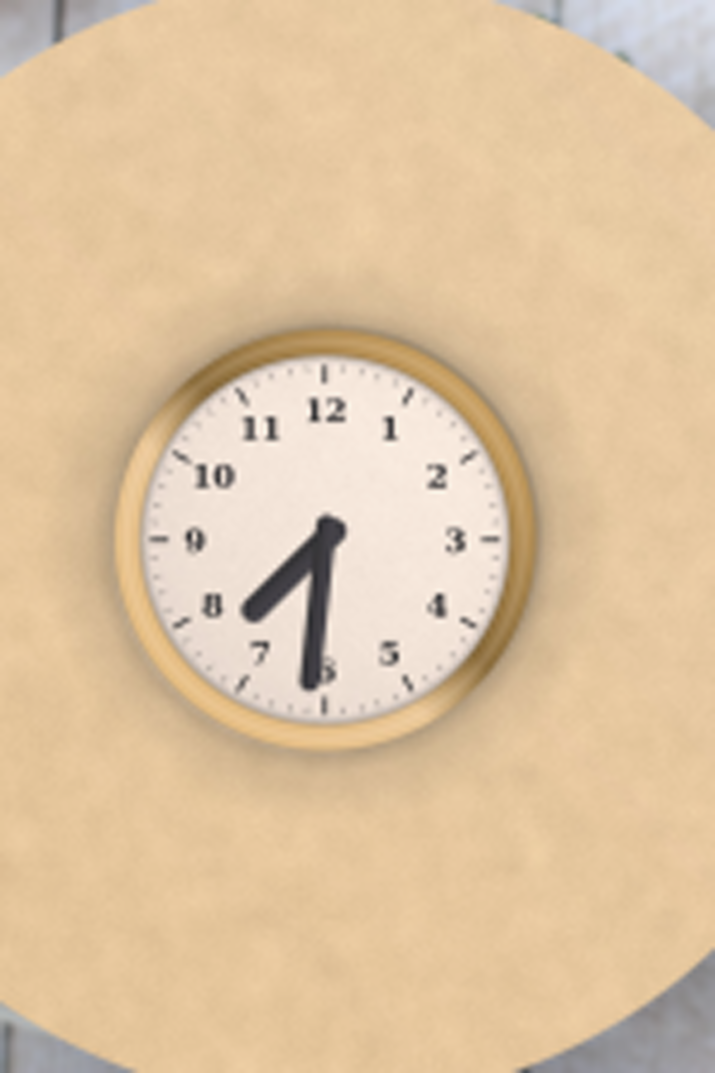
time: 7:31
